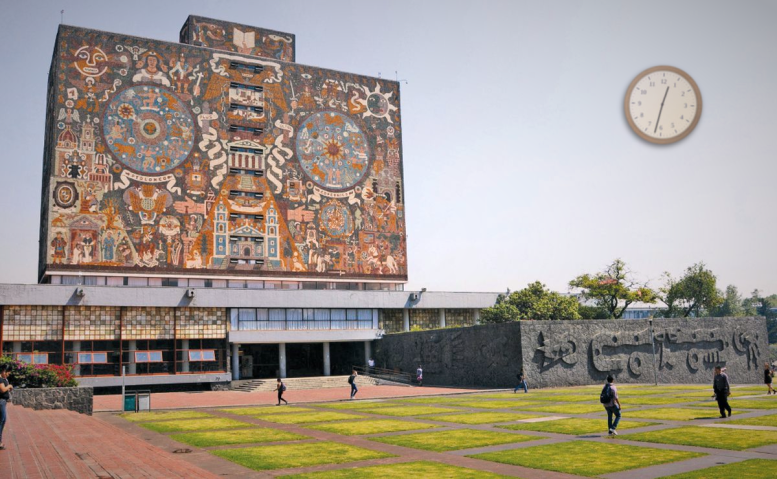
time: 12:32
